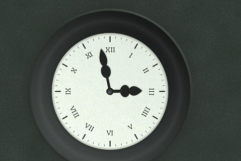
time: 2:58
